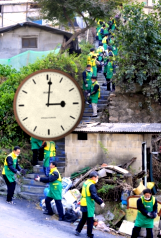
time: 3:01
